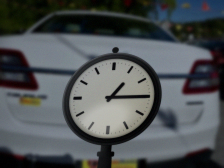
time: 1:15
